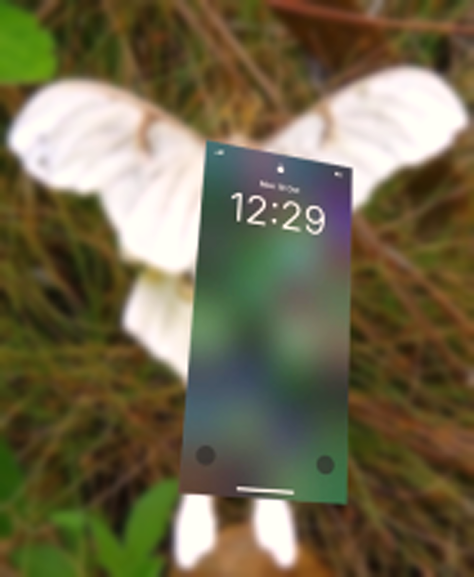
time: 12:29
